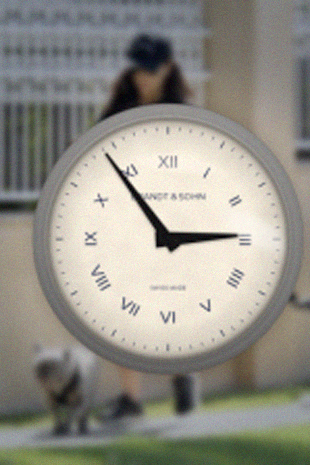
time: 2:54
